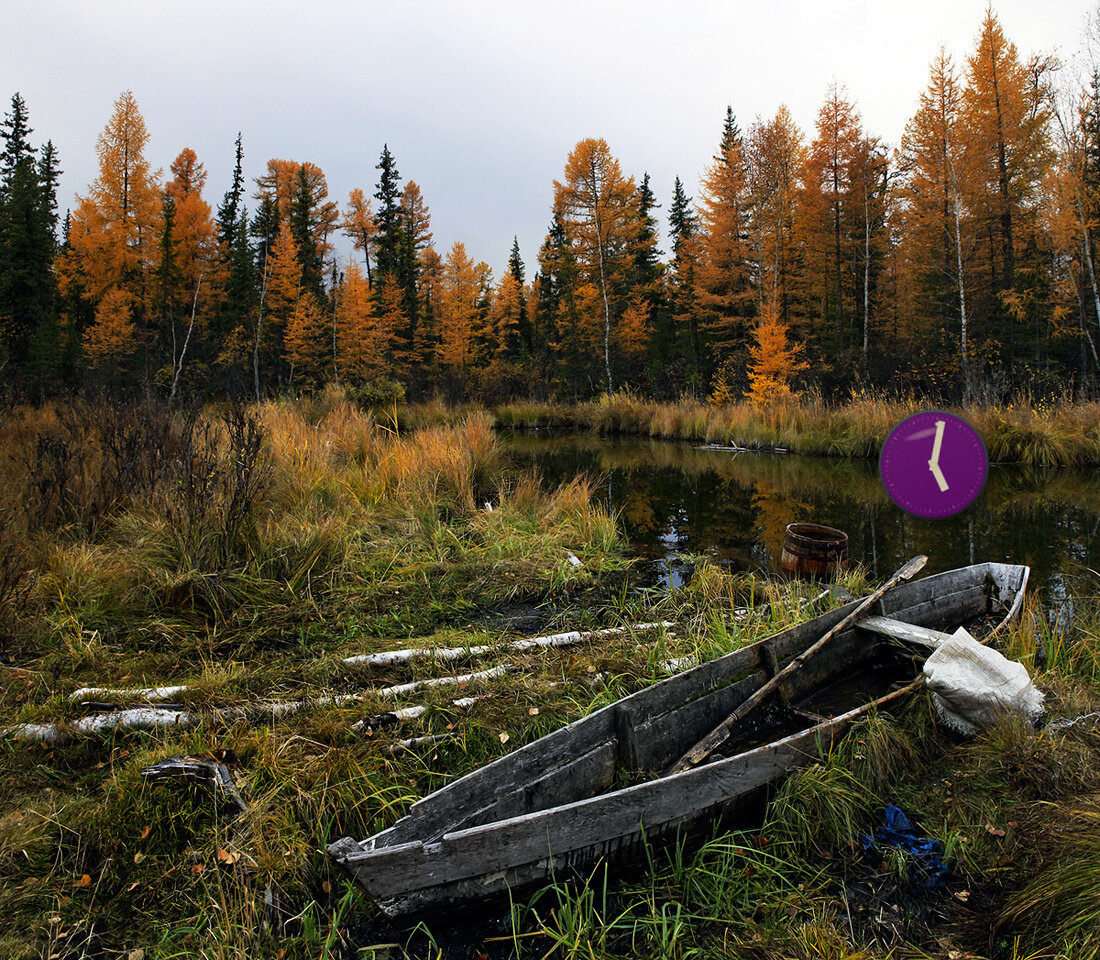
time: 5:01
